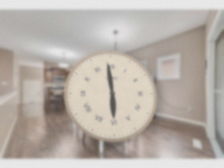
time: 5:59
